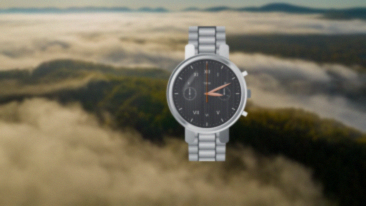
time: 3:11
